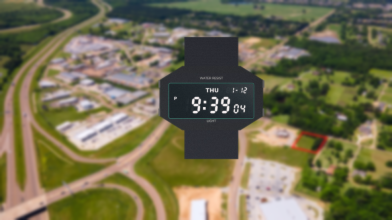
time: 9:39:04
